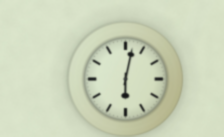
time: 6:02
